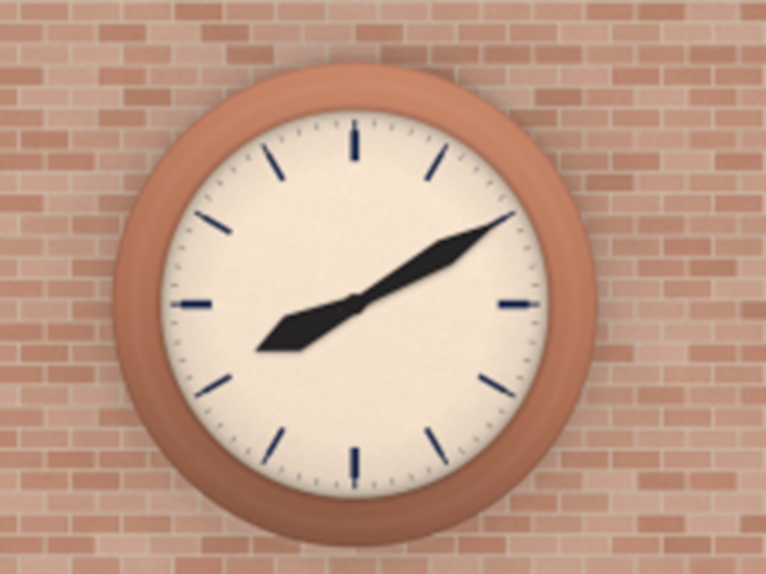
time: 8:10
